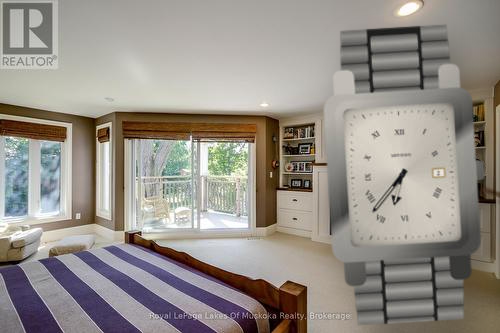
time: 6:37
